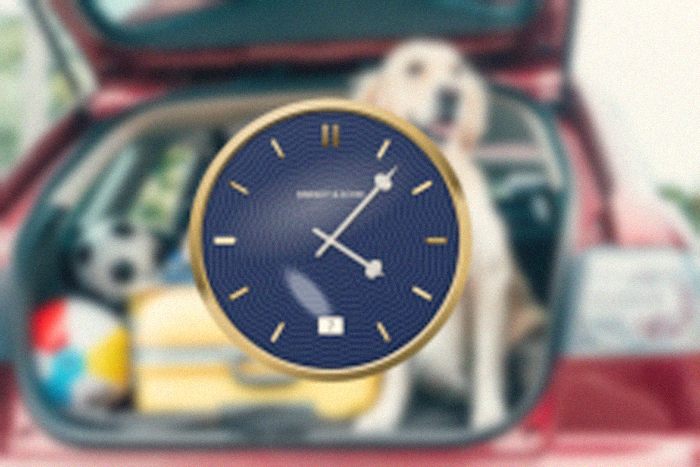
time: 4:07
